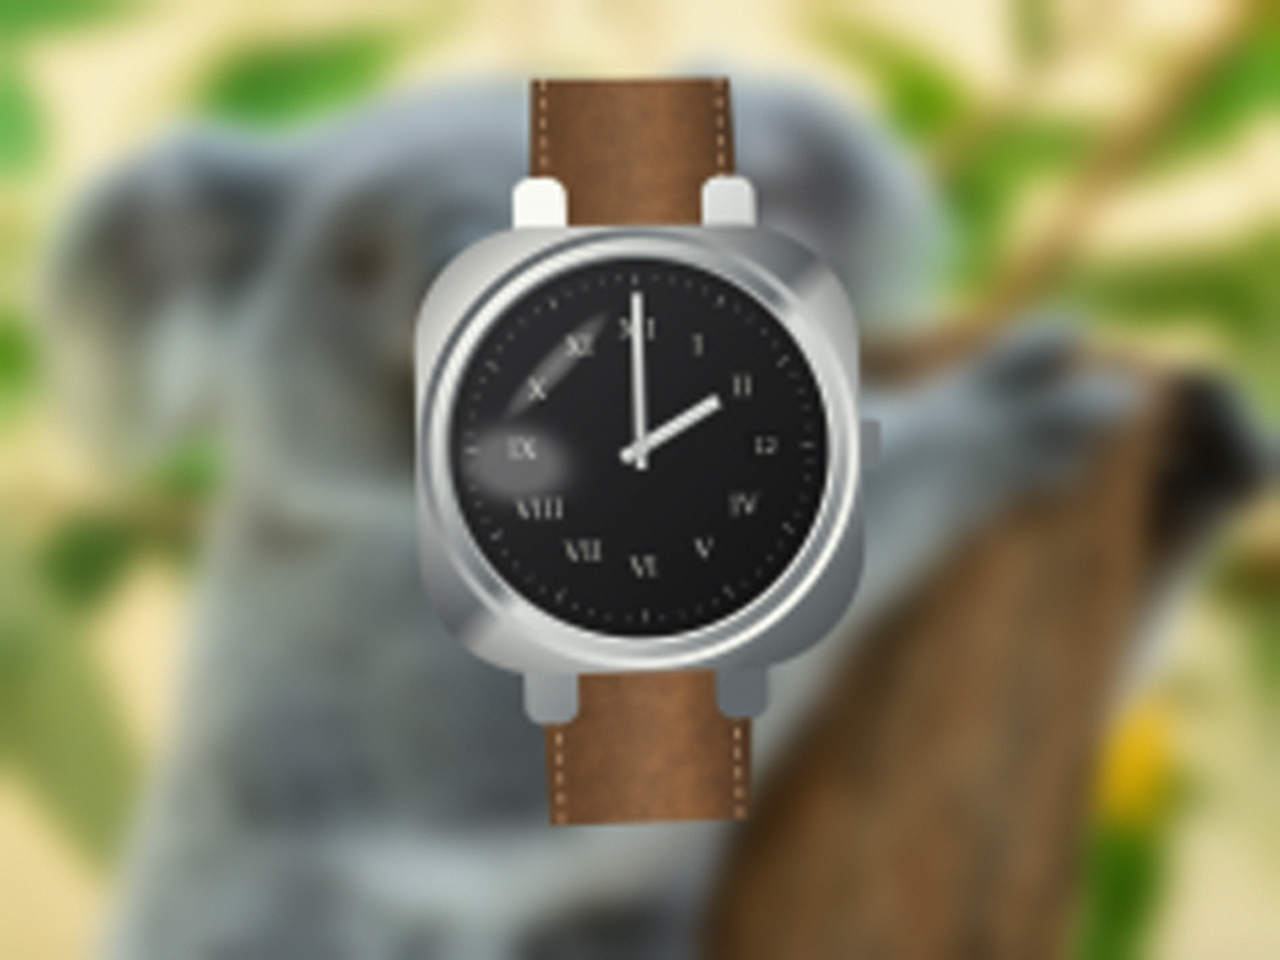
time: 2:00
